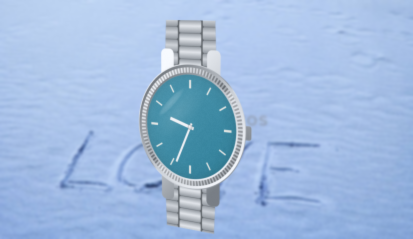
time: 9:34
